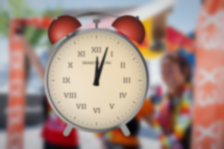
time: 12:03
